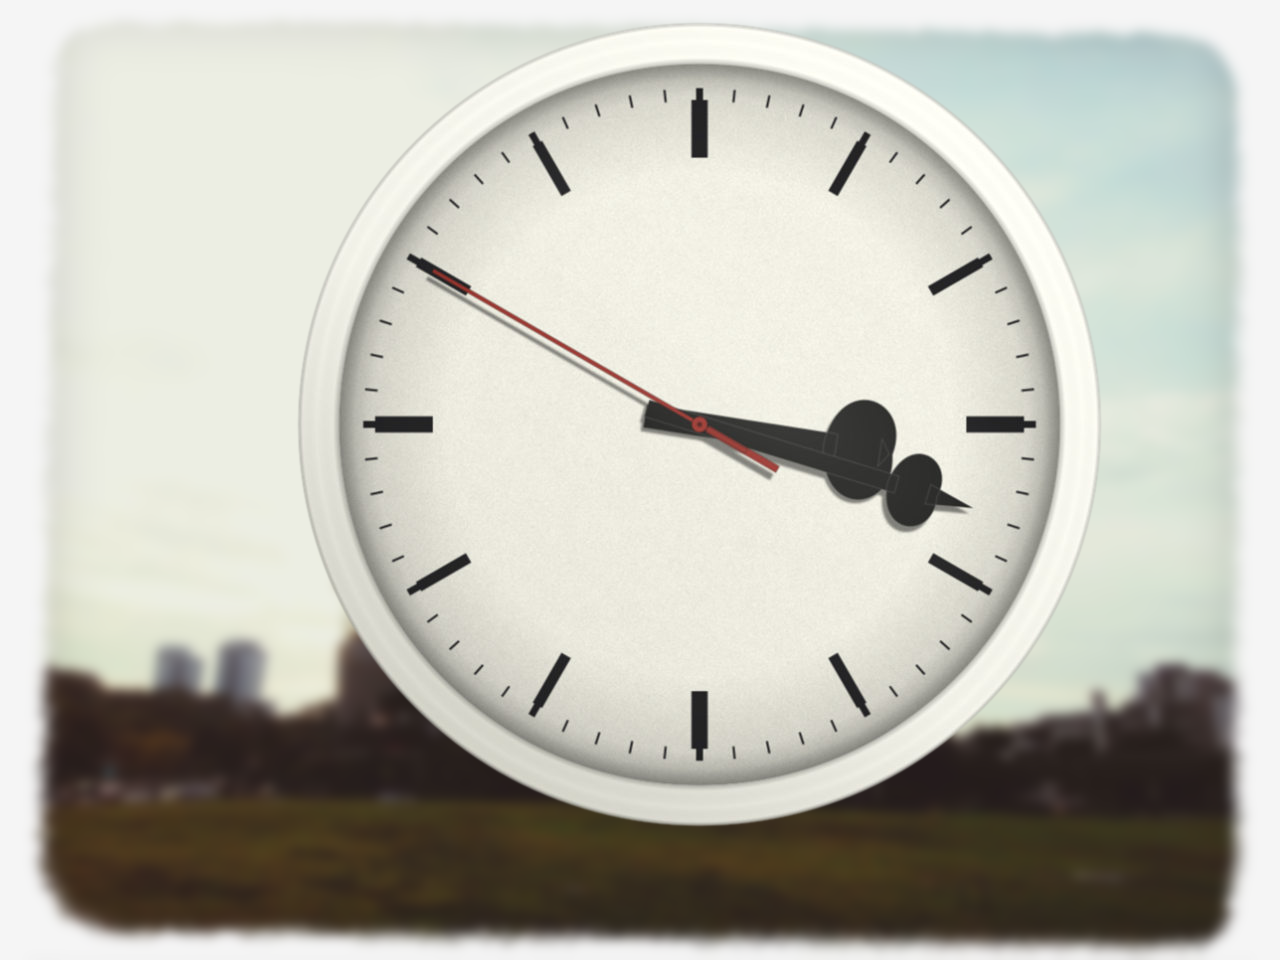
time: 3:17:50
